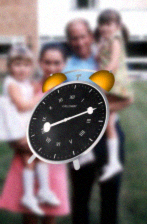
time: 8:11
